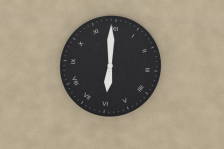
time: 5:59
